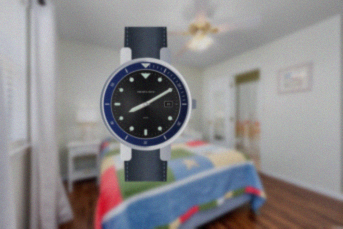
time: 8:10
